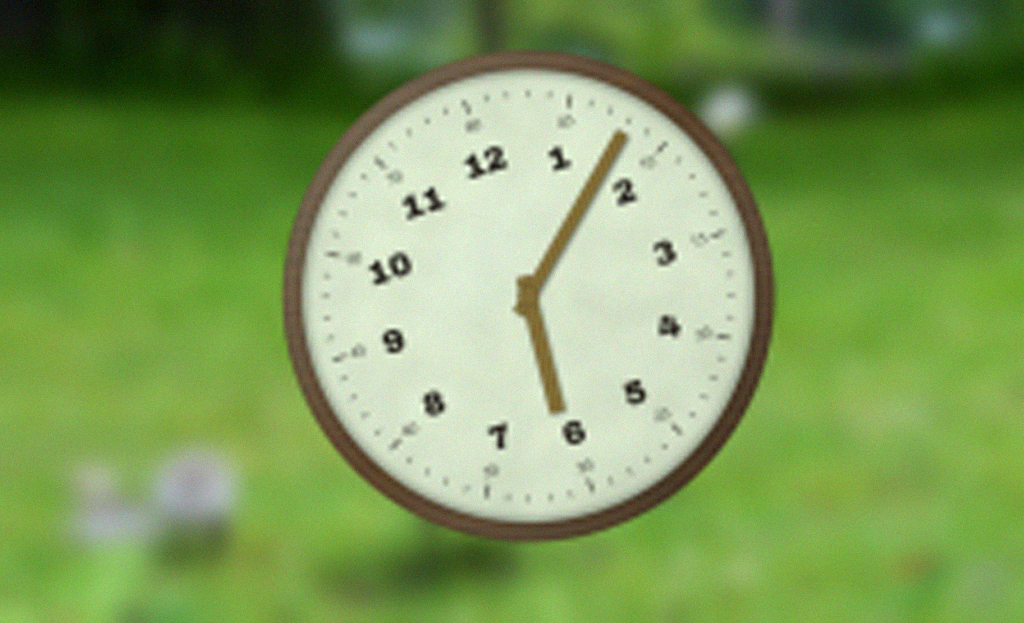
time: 6:08
